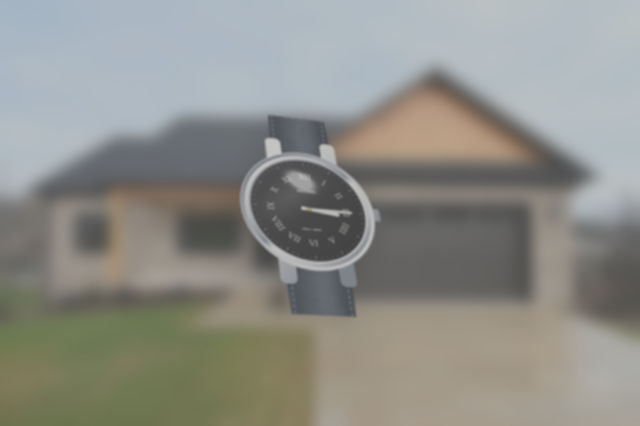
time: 3:15
